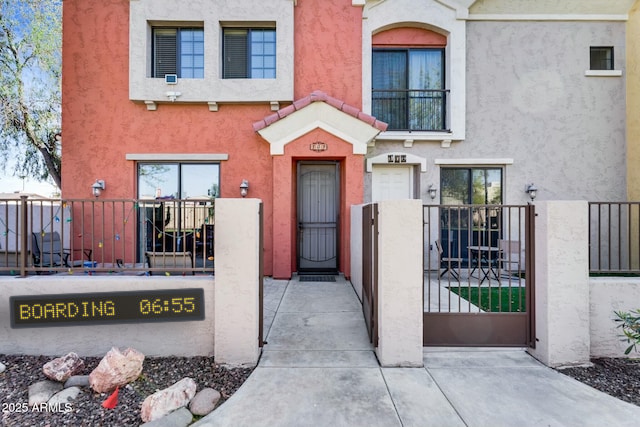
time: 6:55
